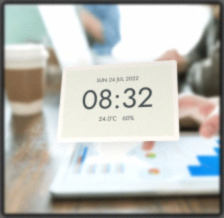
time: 8:32
